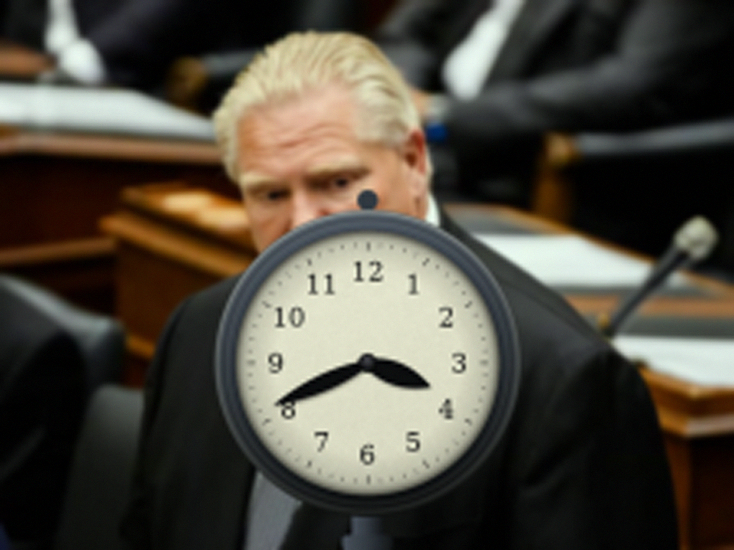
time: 3:41
